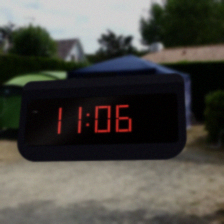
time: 11:06
